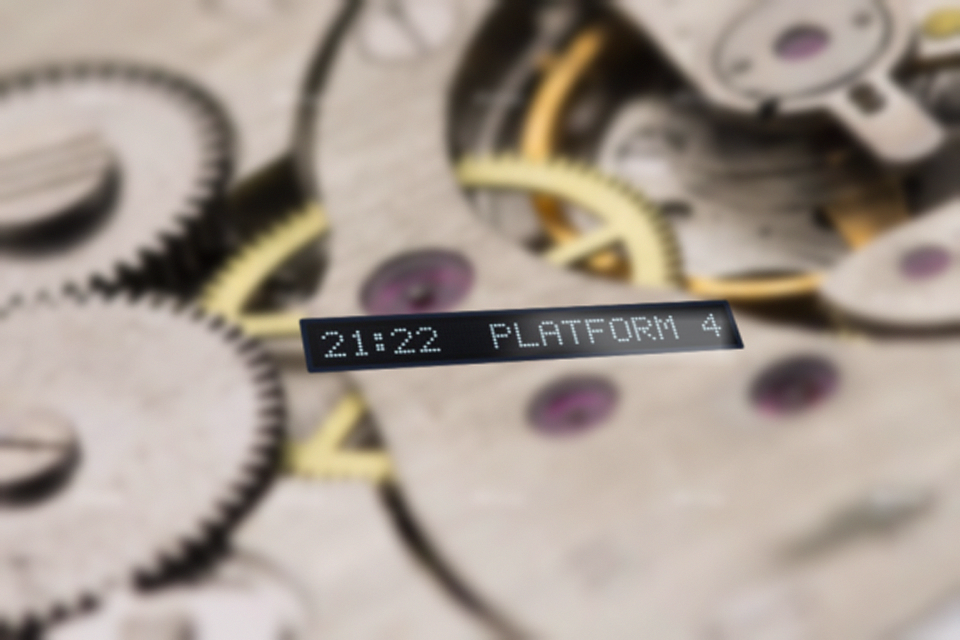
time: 21:22
